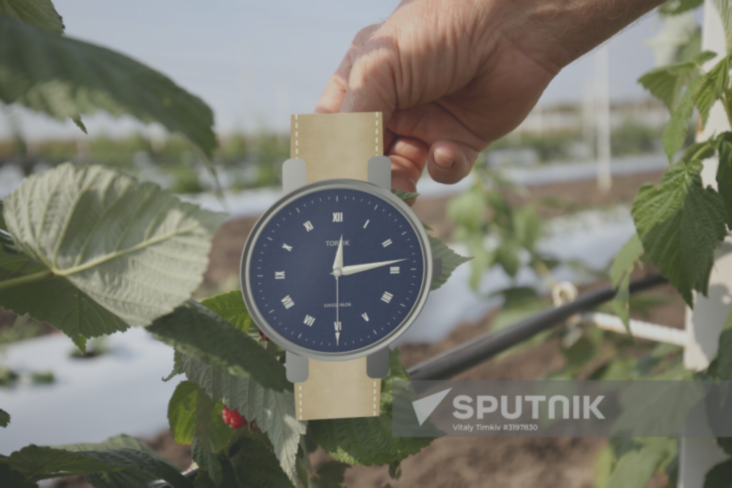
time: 12:13:30
